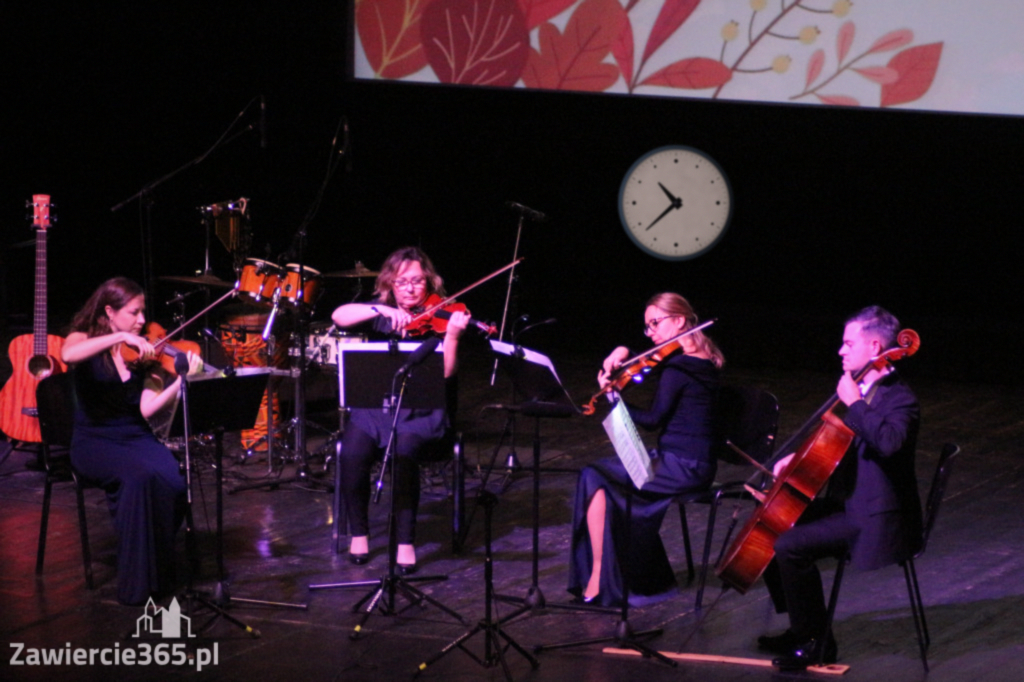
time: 10:38
